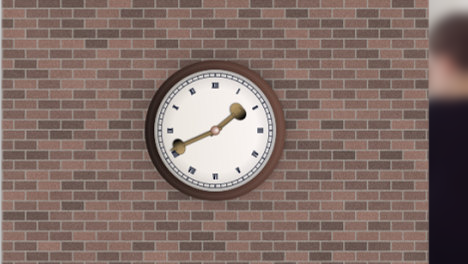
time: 1:41
